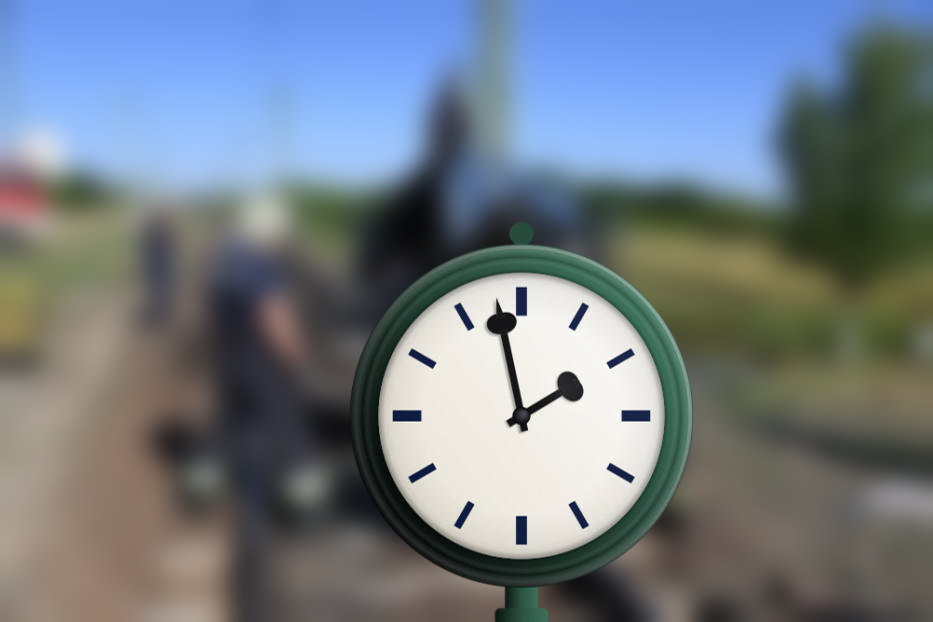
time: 1:58
